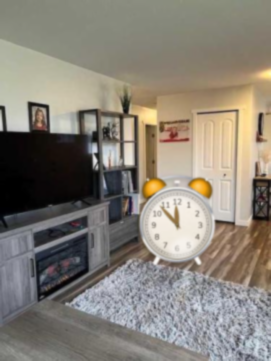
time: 11:53
